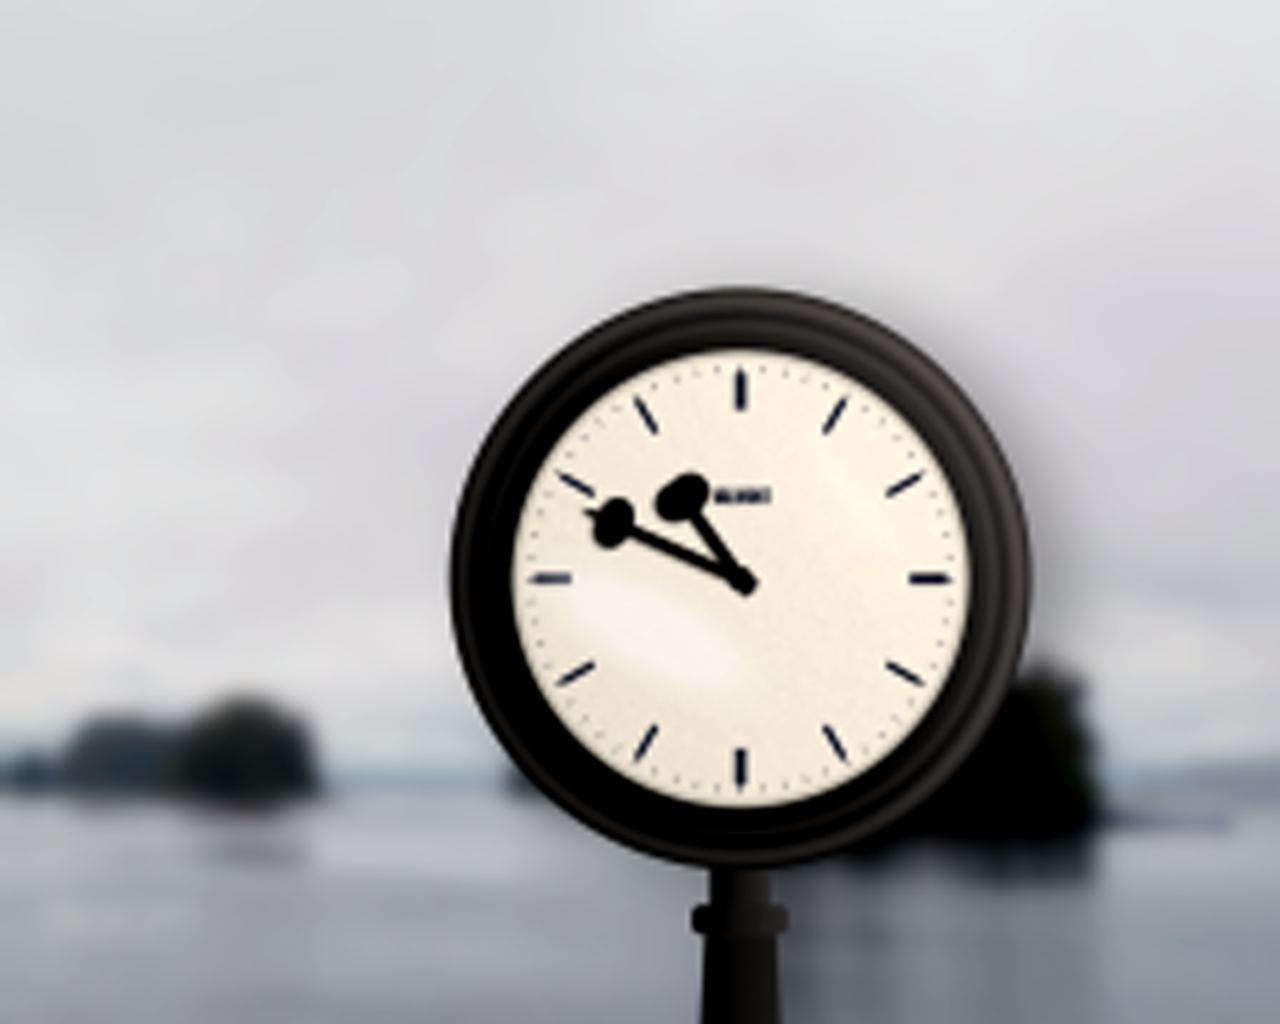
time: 10:49
